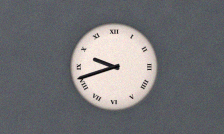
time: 9:42
